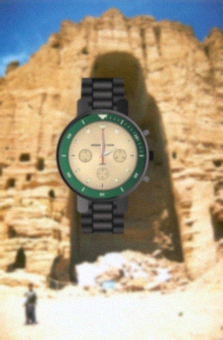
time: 2:00
